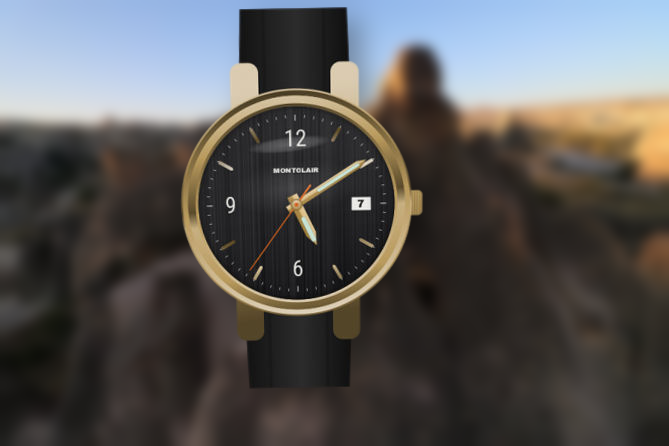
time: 5:09:36
